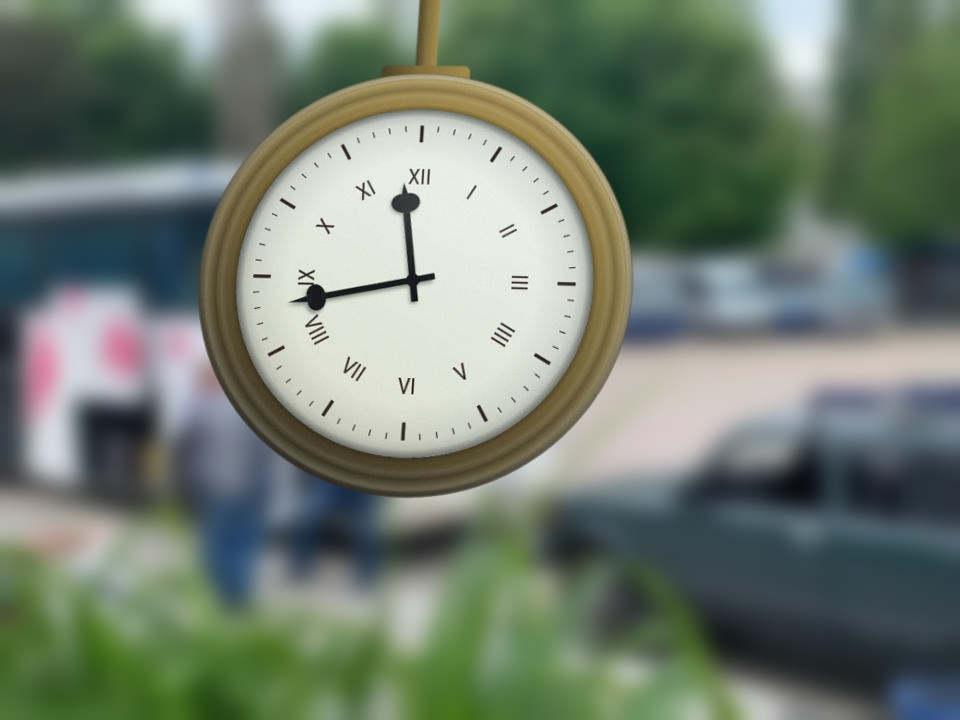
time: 11:43
